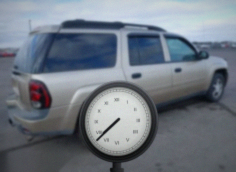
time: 7:38
